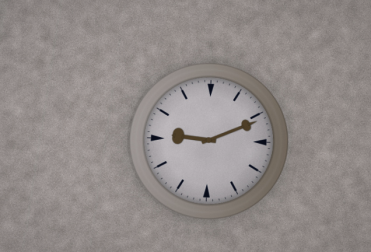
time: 9:11
